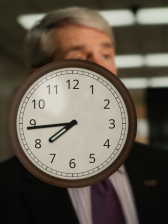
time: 7:44
